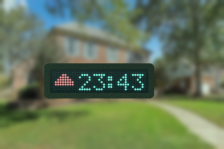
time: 23:43
